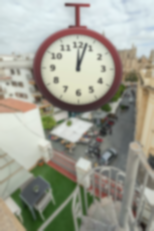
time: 12:03
